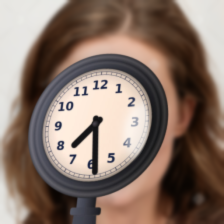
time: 7:29
